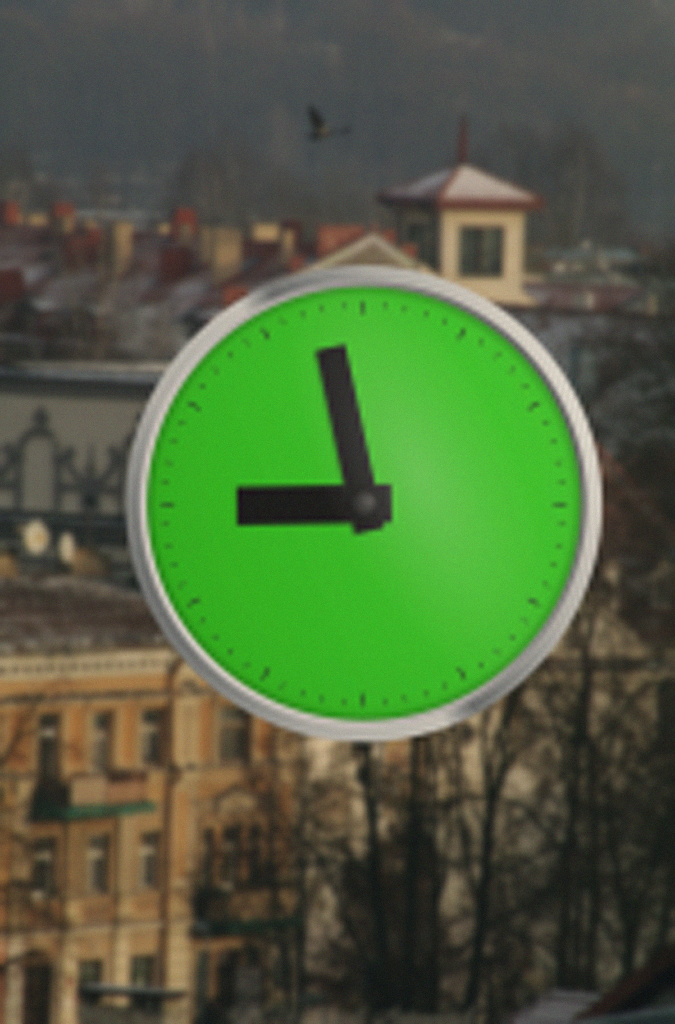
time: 8:58
